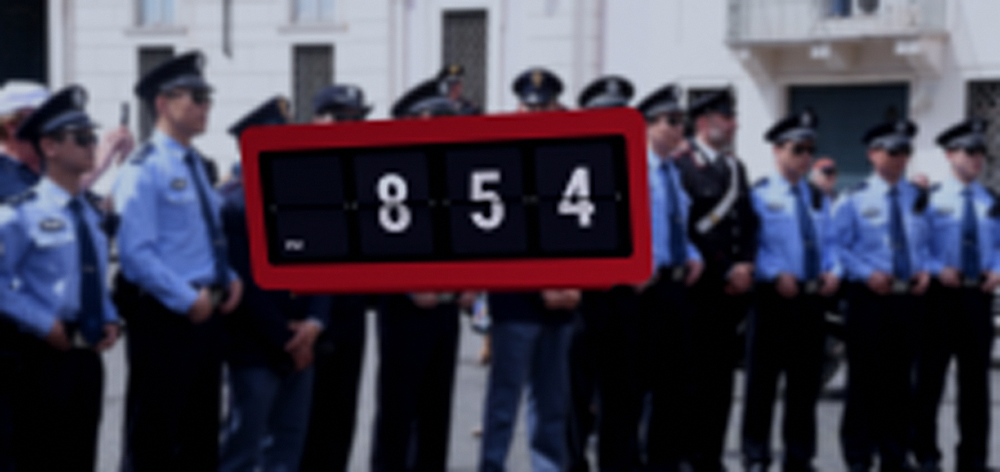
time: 8:54
